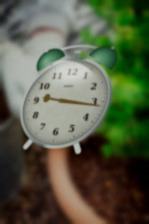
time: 9:16
